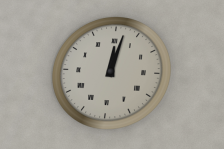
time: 12:02
